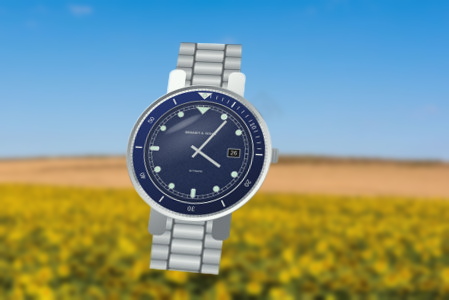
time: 4:06
